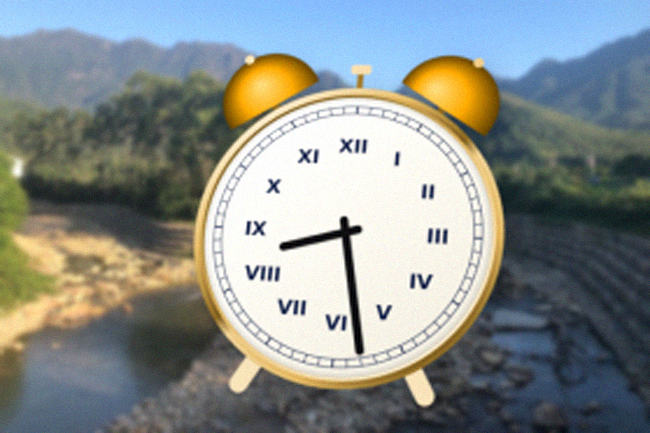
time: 8:28
